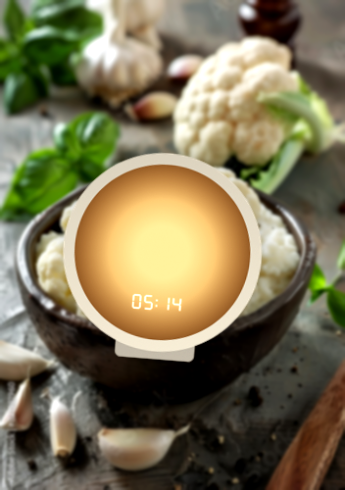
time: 5:14
